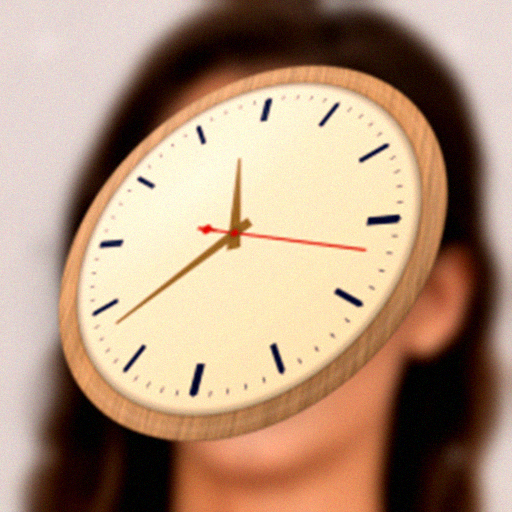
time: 11:38:17
